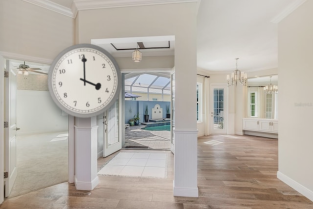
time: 4:01
